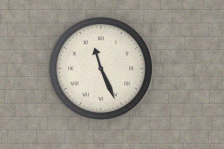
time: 11:26
